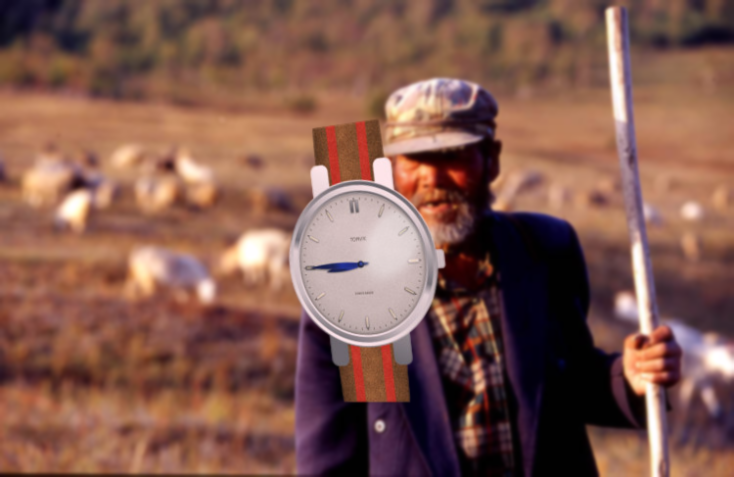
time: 8:45
